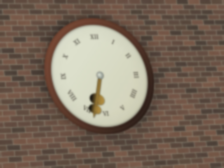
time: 6:33
